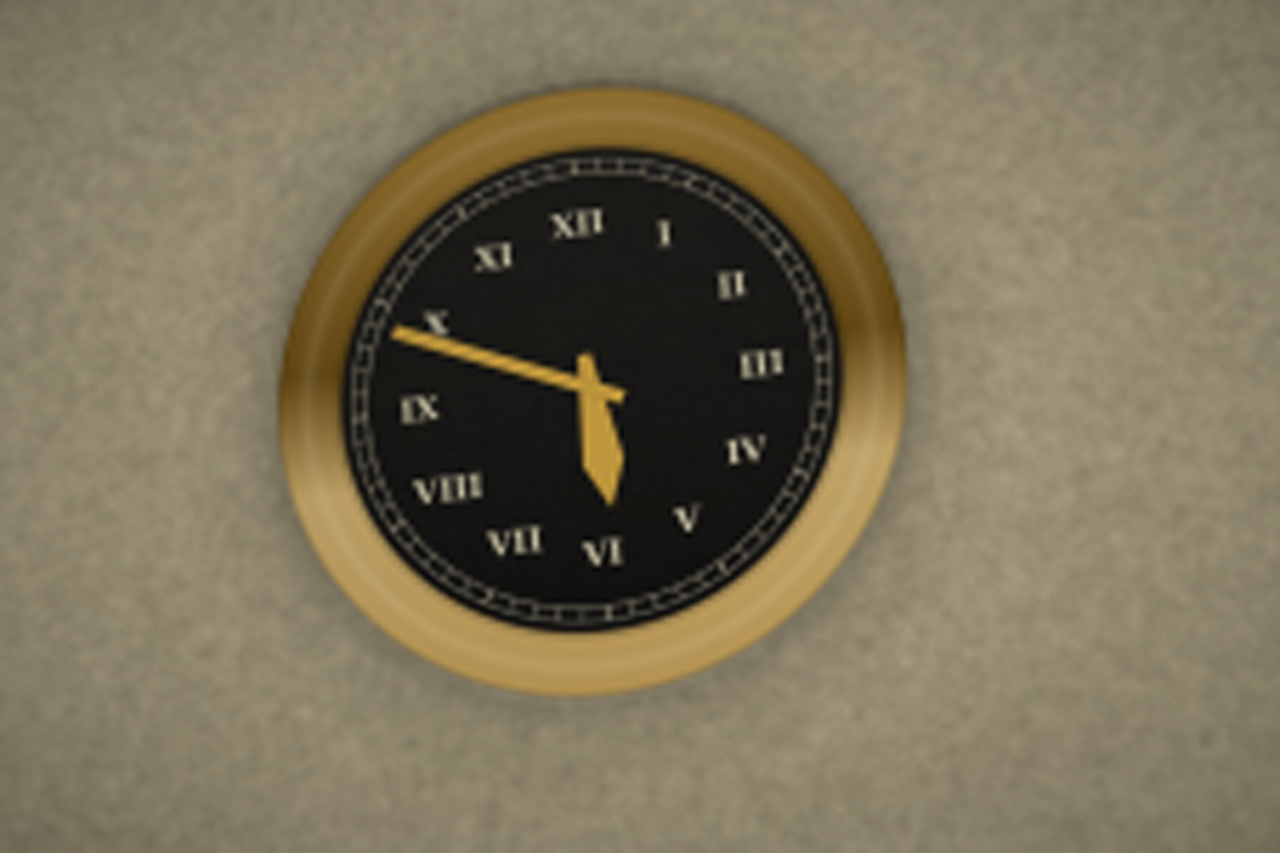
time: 5:49
